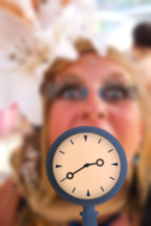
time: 2:40
